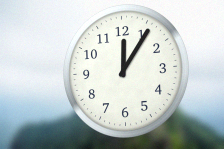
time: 12:06
